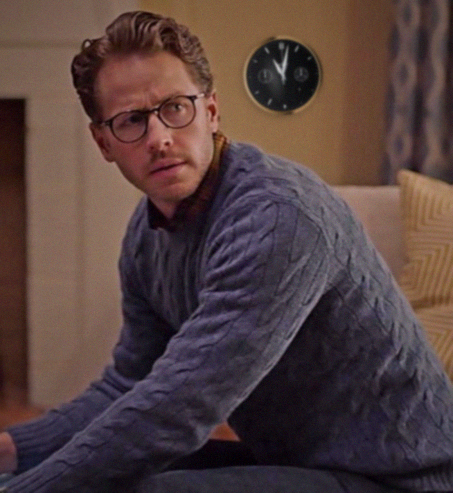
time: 11:02
